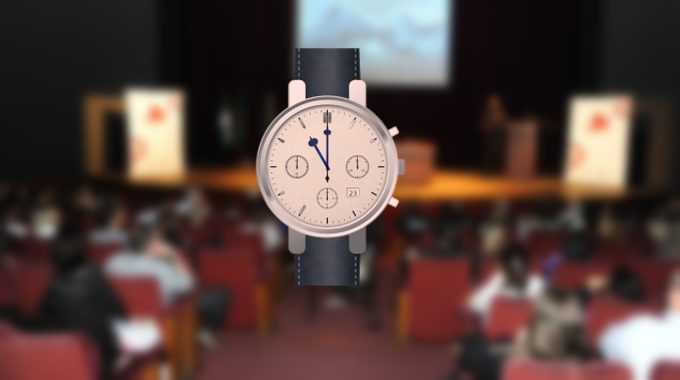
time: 11:00
